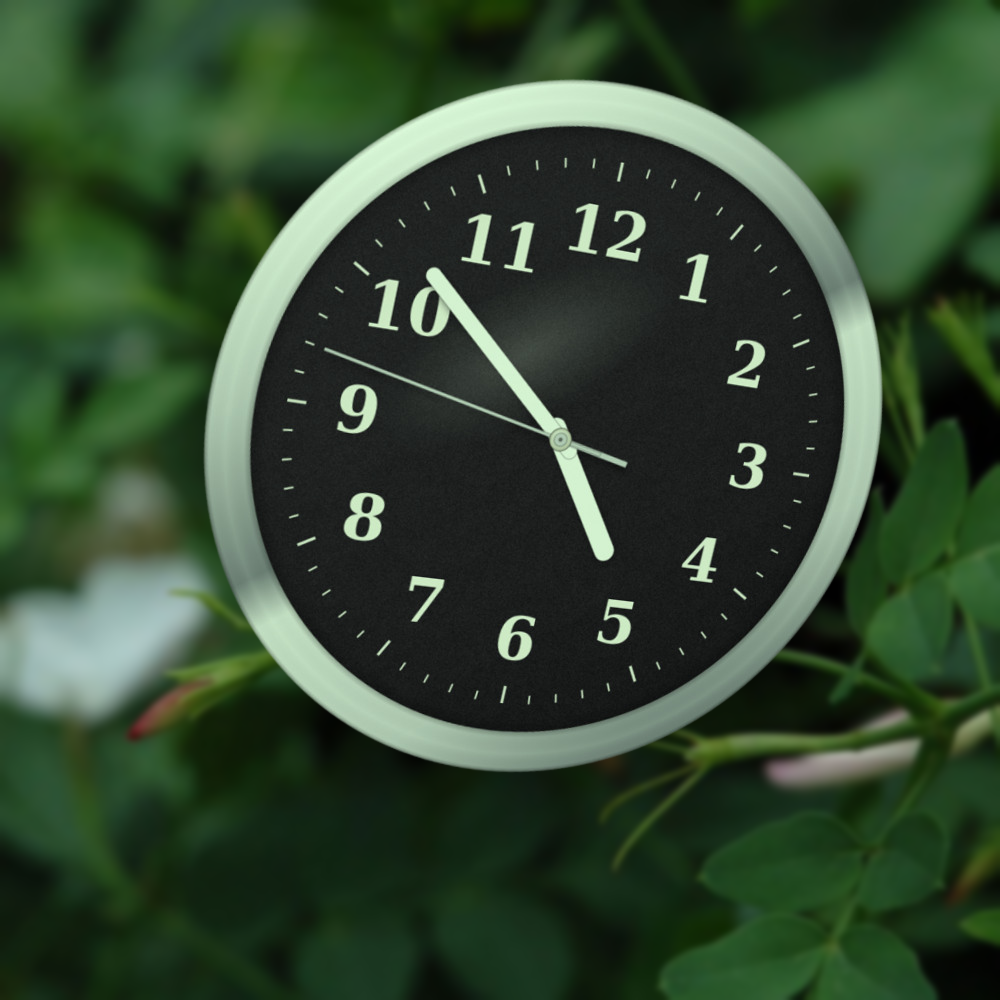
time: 4:51:47
